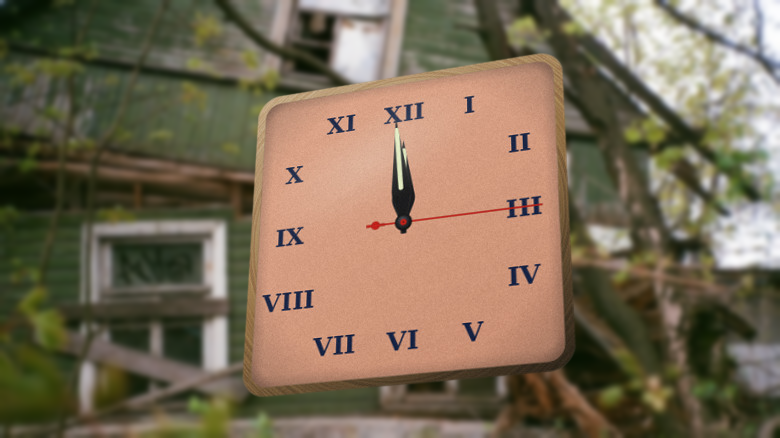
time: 11:59:15
